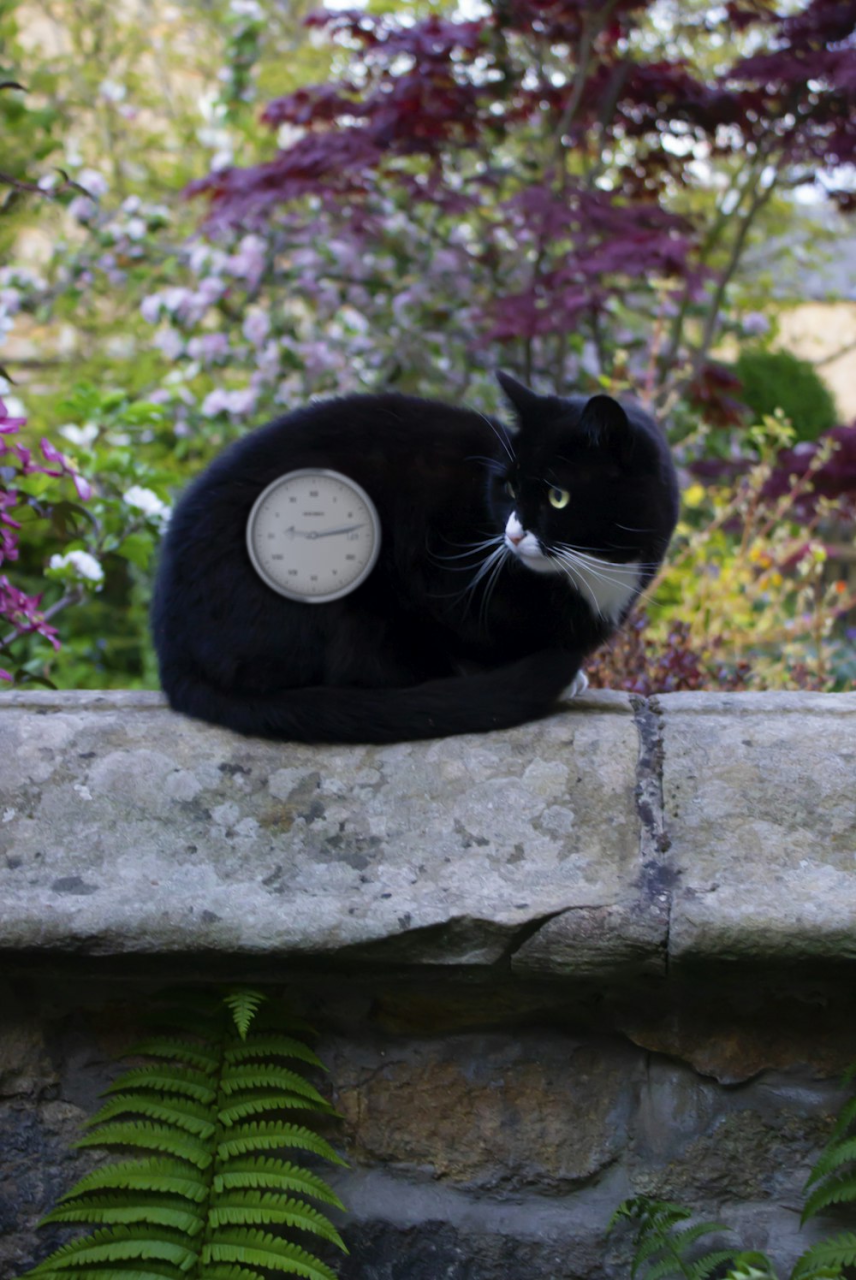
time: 9:13
